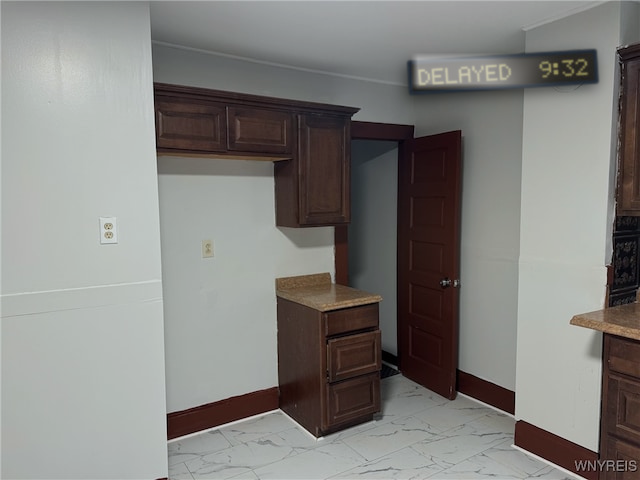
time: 9:32
